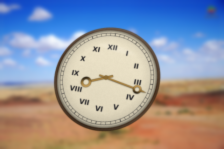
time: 8:17
